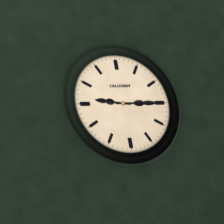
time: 9:15
